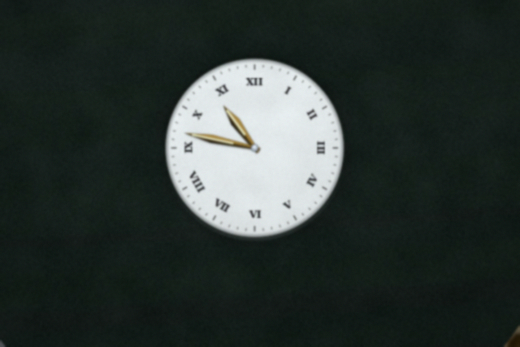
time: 10:47
